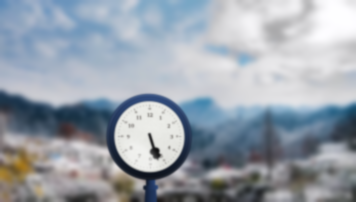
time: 5:27
